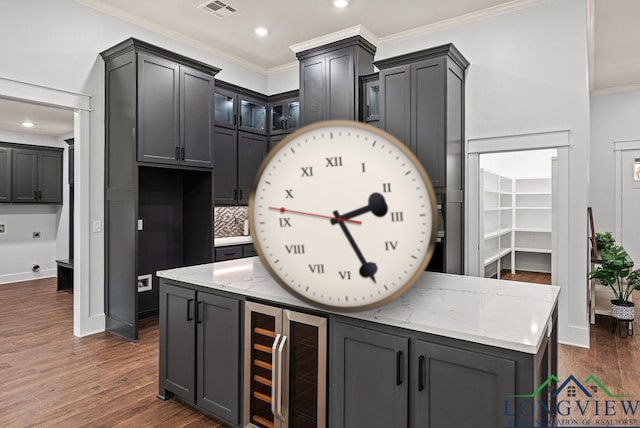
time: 2:25:47
